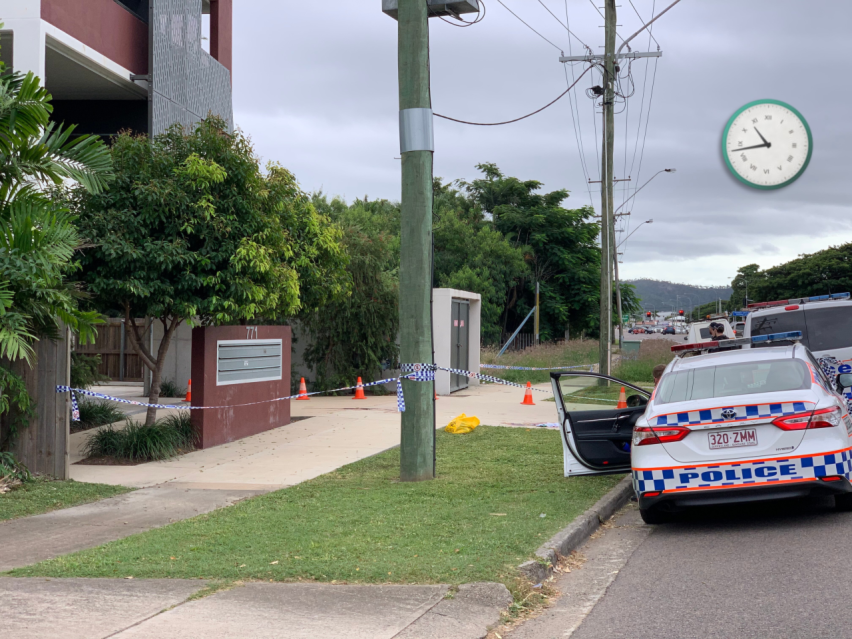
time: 10:43
